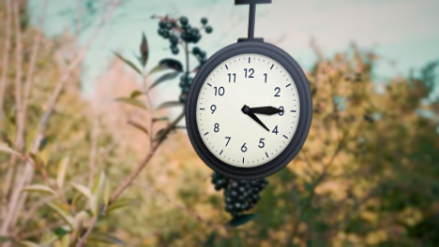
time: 4:15
